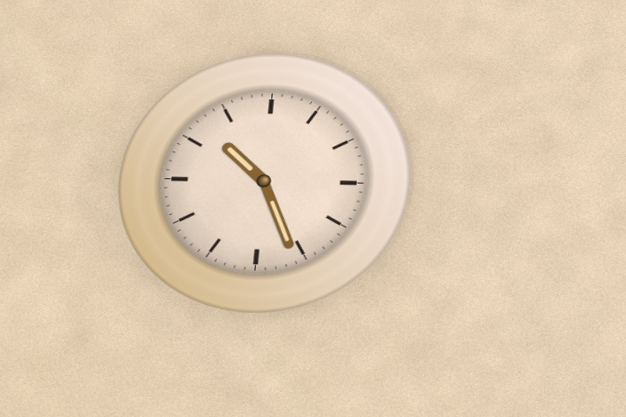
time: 10:26
